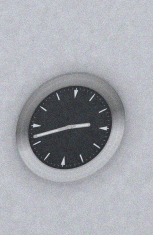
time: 2:42
